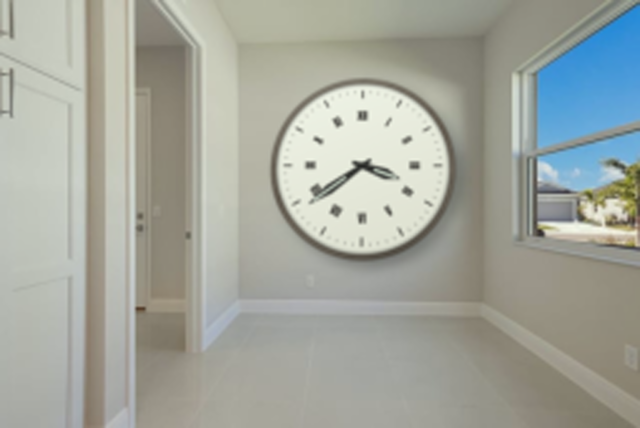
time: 3:39
